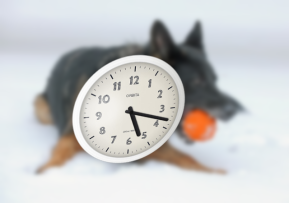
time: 5:18
